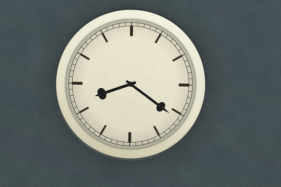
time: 8:21
